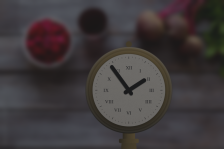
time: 1:54
